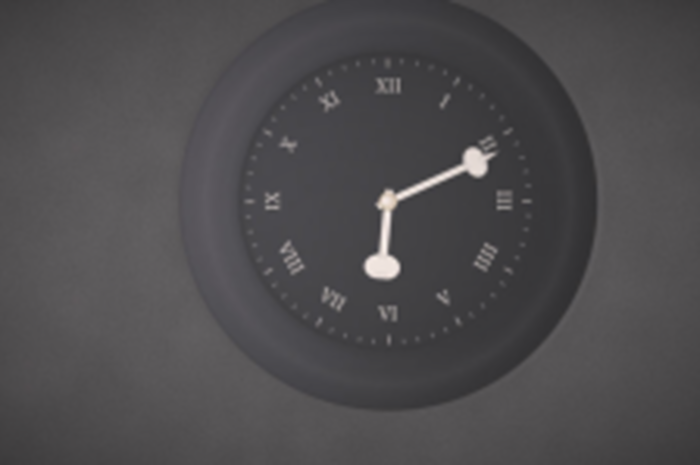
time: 6:11
